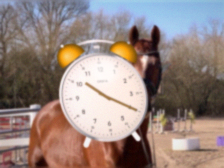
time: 10:20
